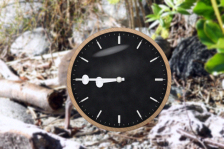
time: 8:45
